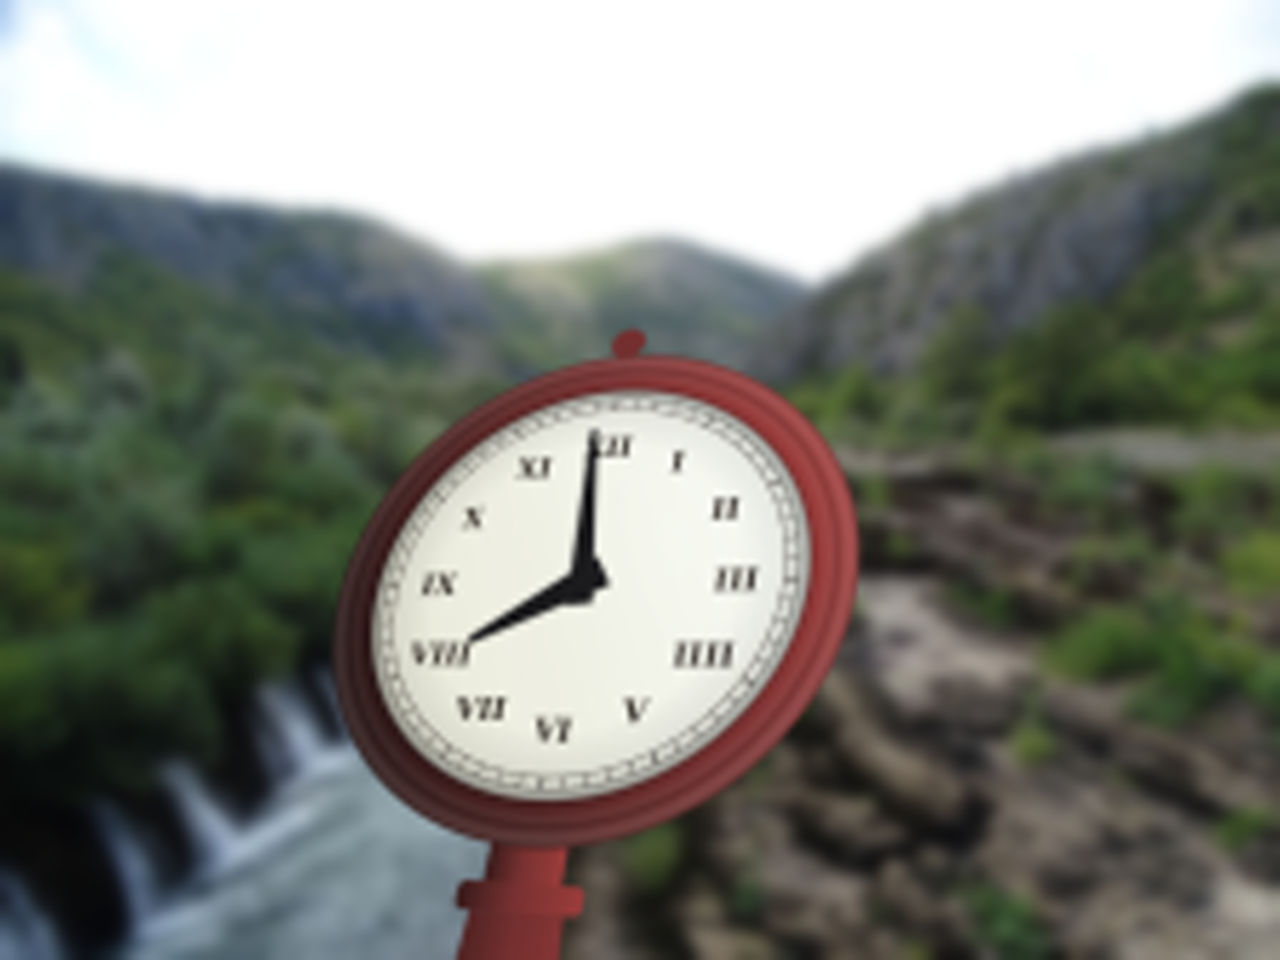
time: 7:59
